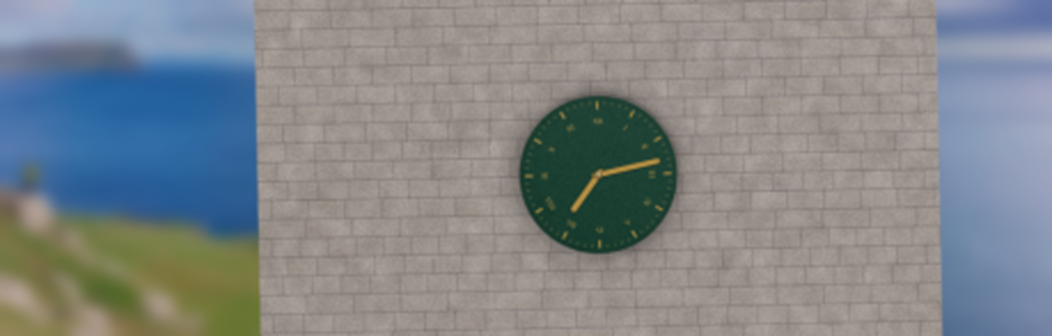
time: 7:13
